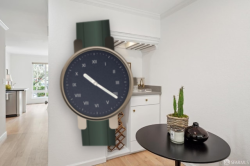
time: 10:21
